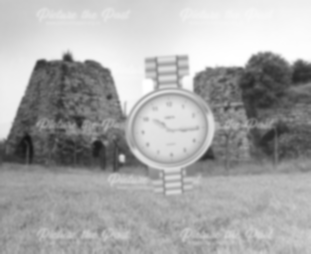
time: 10:15
